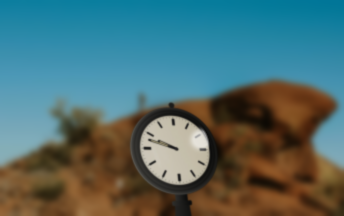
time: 9:48
